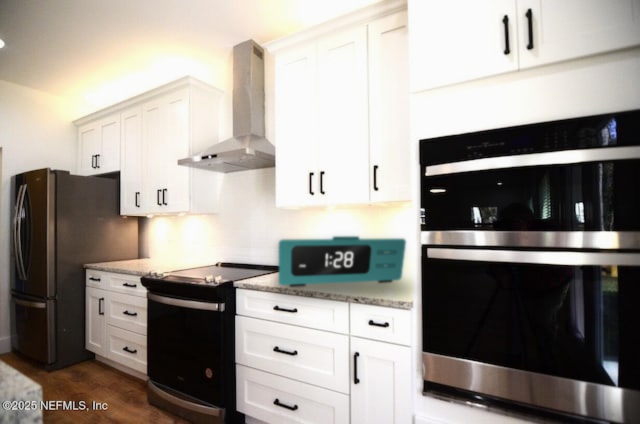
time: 1:28
